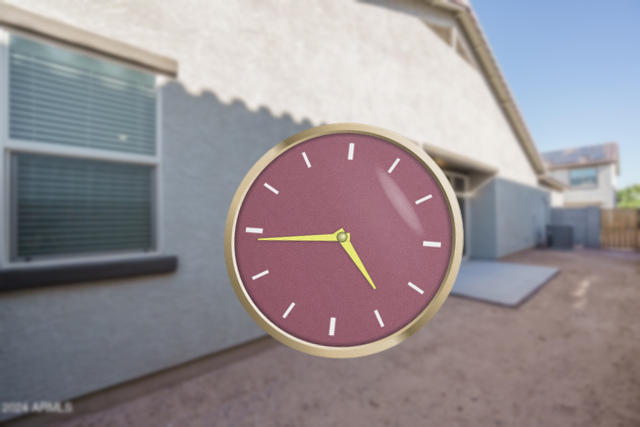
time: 4:44
